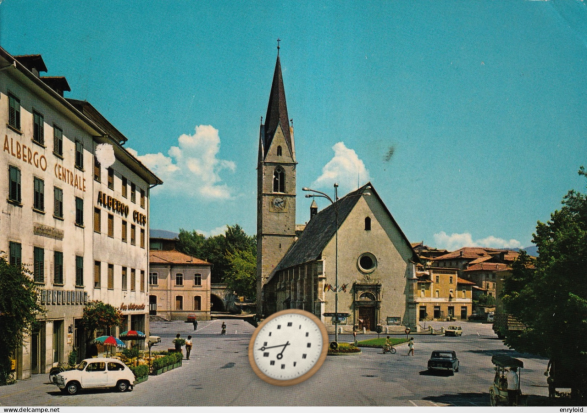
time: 6:43
